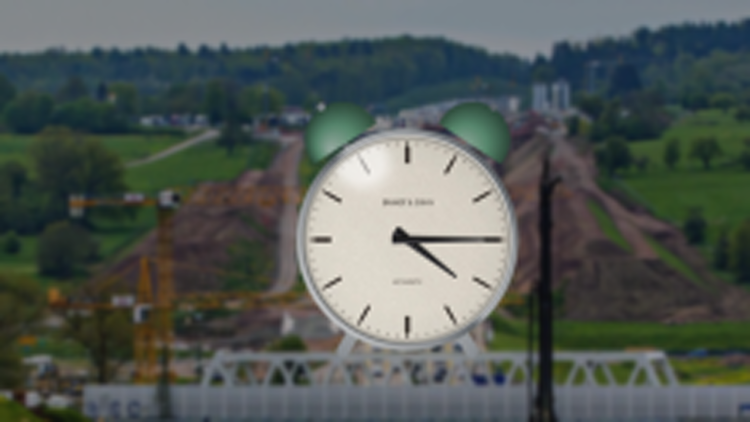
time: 4:15
